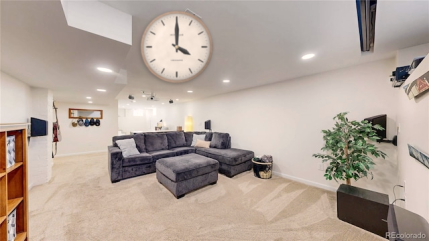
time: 4:00
